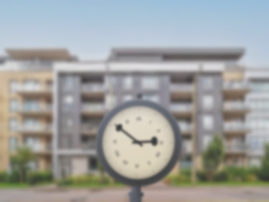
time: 2:51
